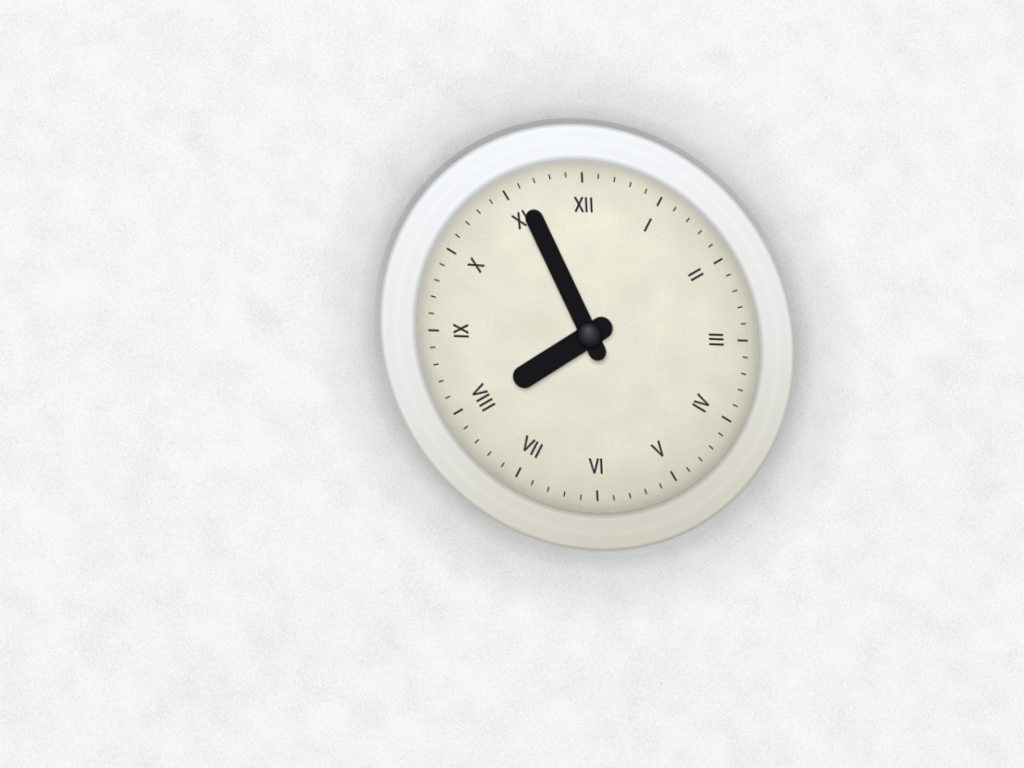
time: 7:56
